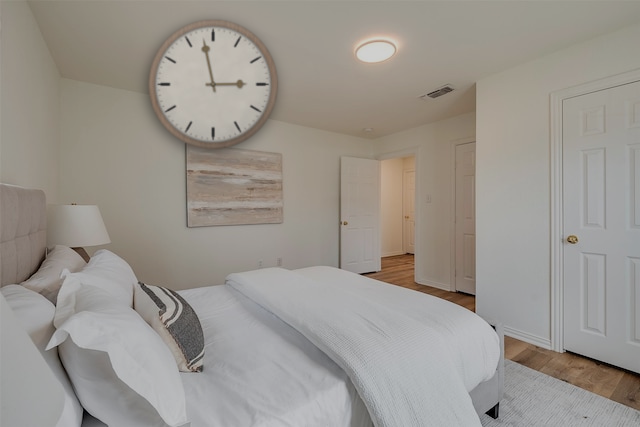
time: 2:58
